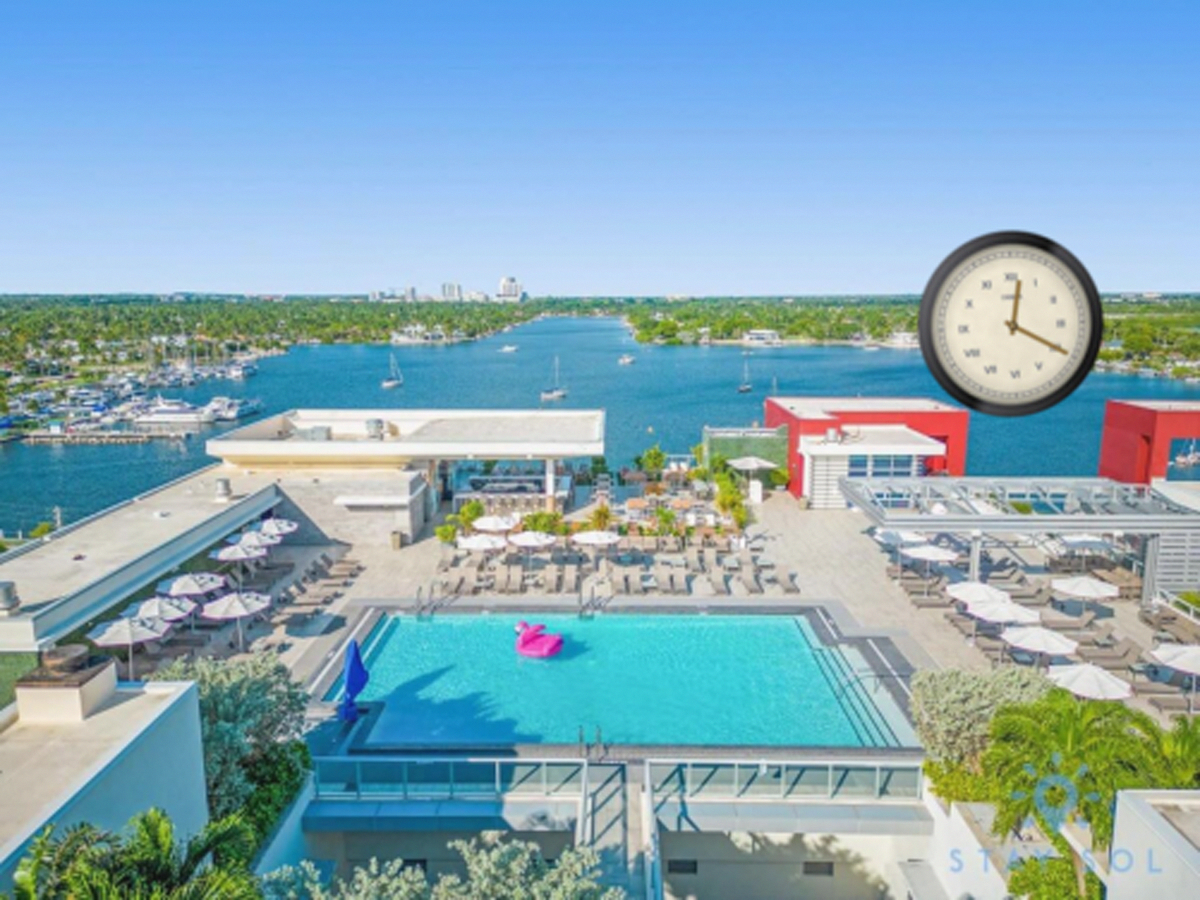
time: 12:20
